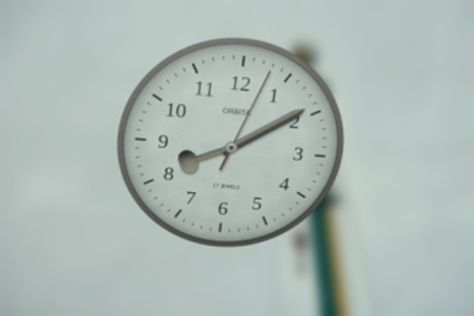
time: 8:09:03
